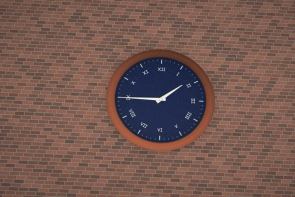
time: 1:45
